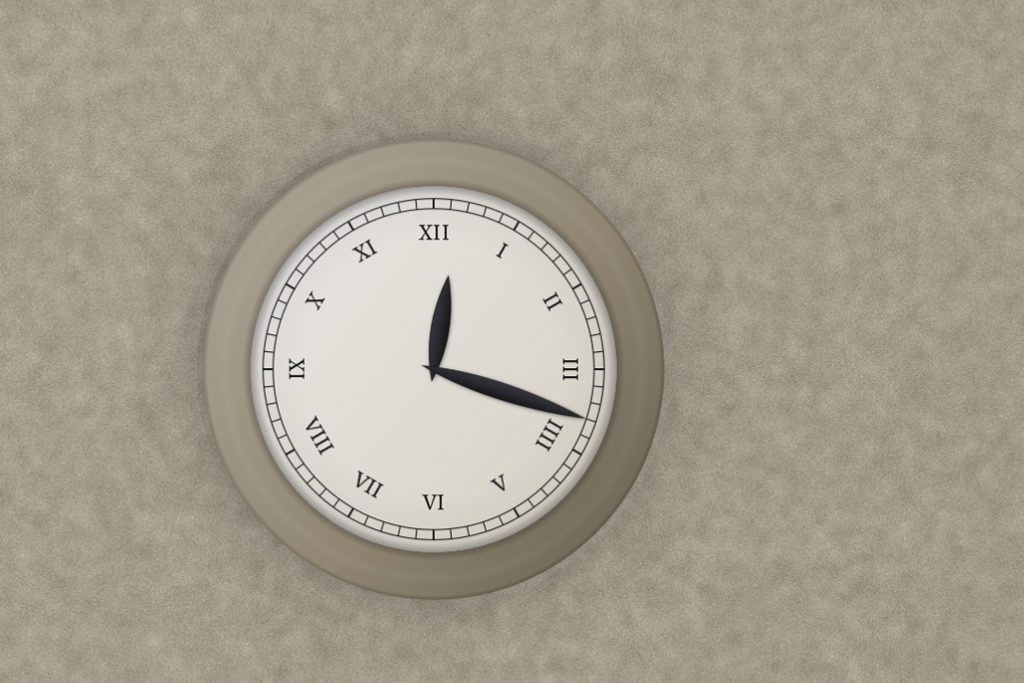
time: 12:18
